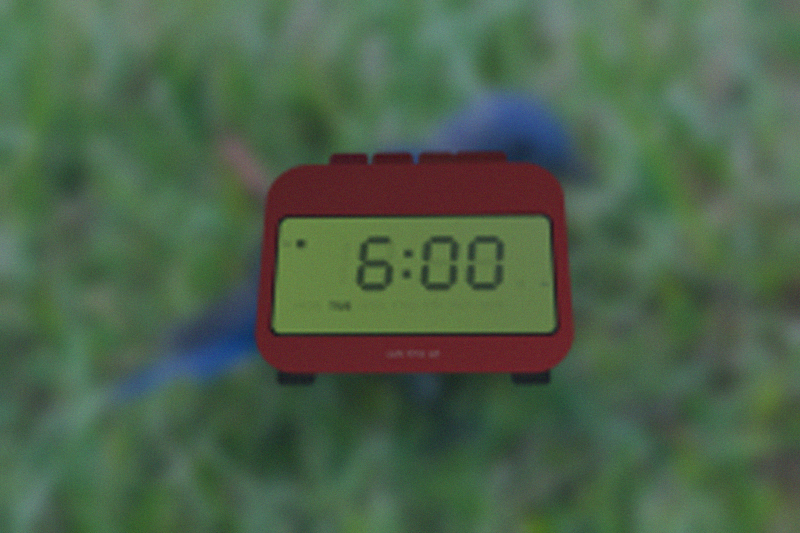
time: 6:00
